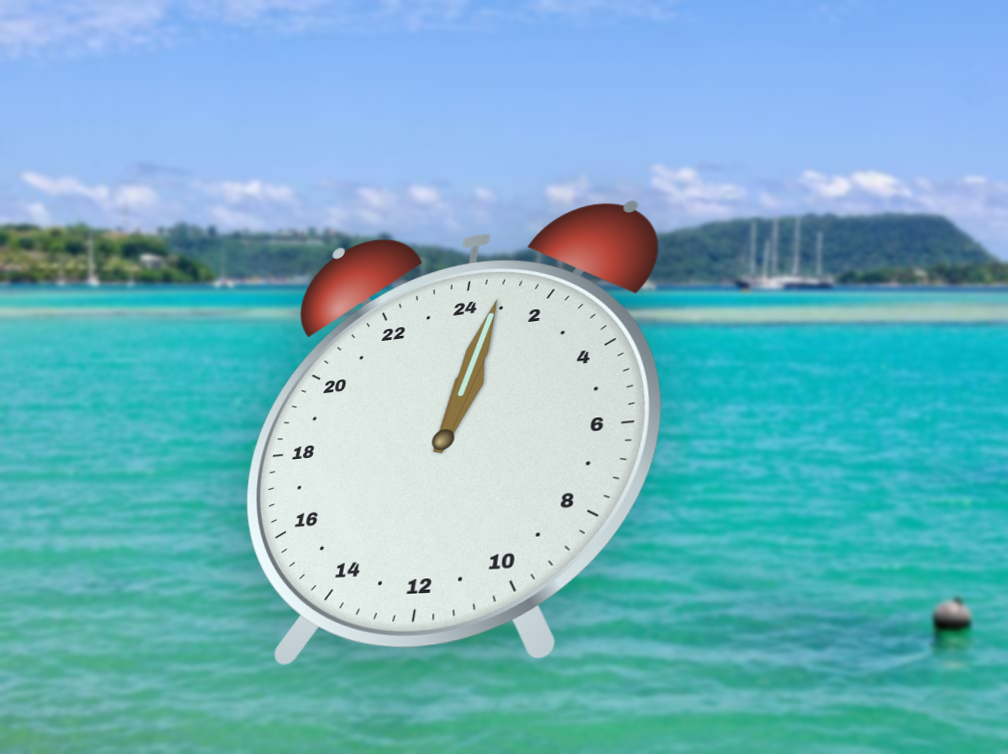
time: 1:02
